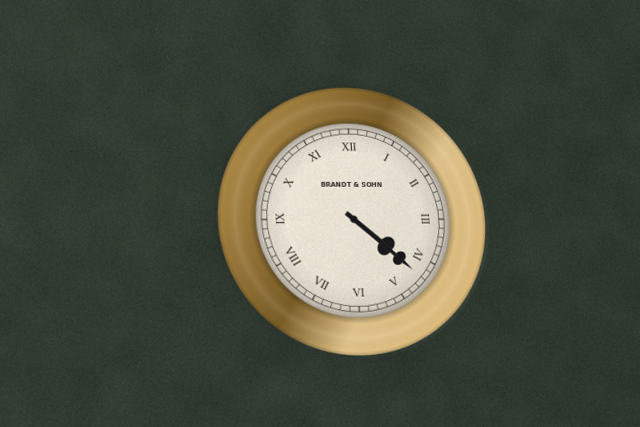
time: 4:22
